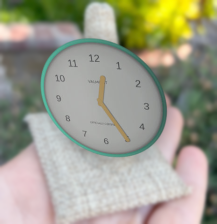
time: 12:25
